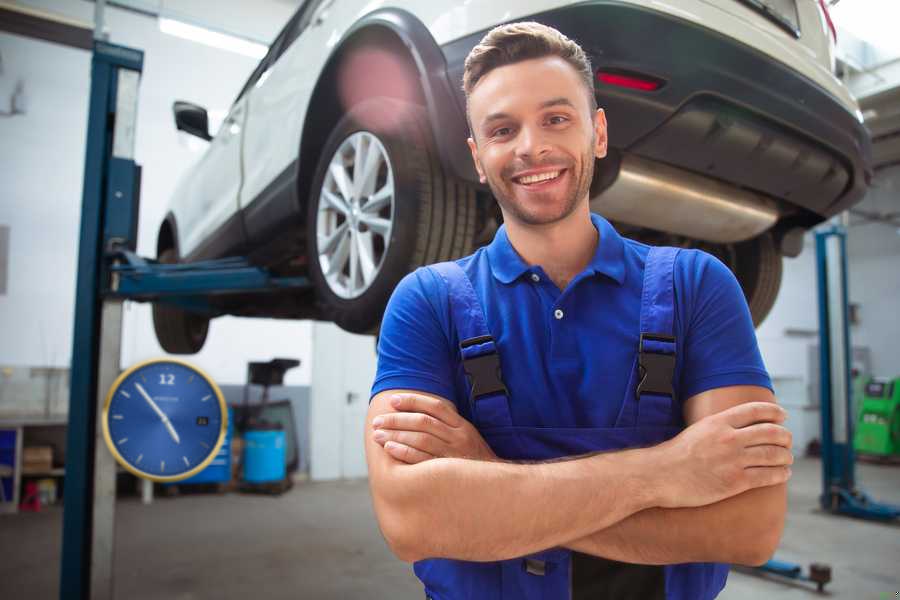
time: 4:53
